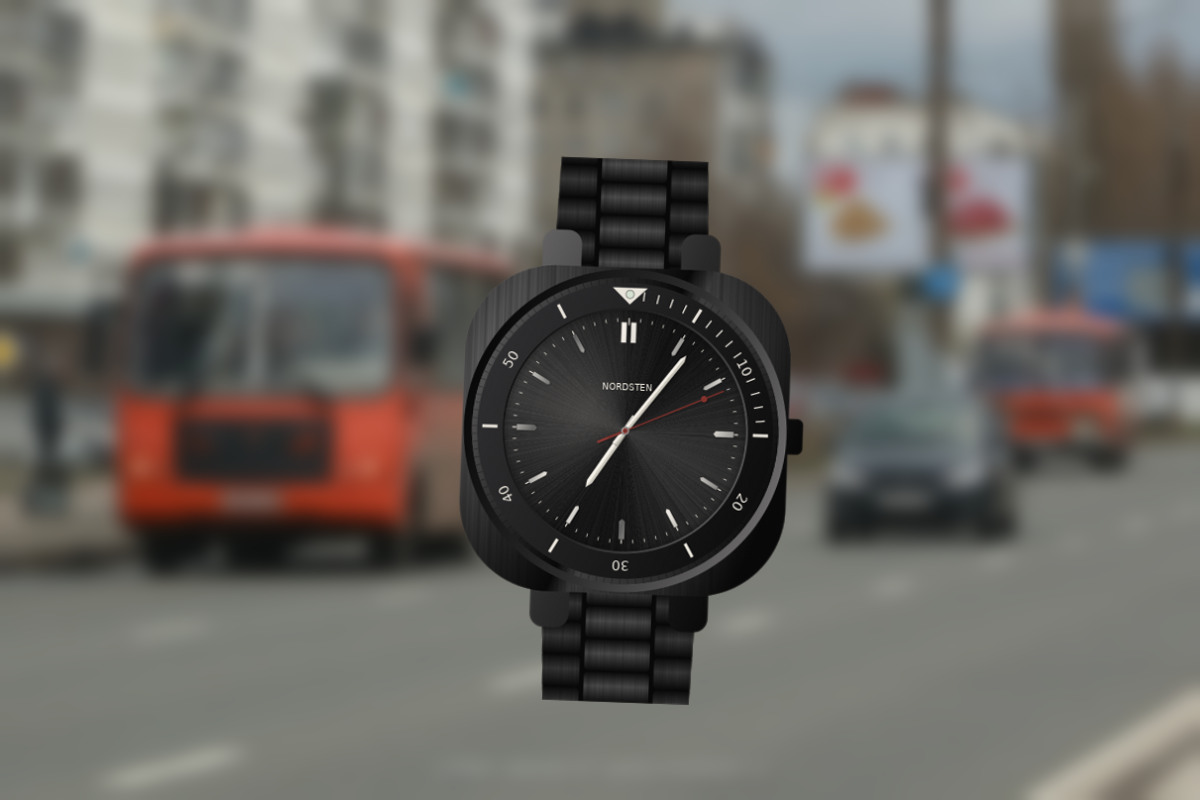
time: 7:06:11
